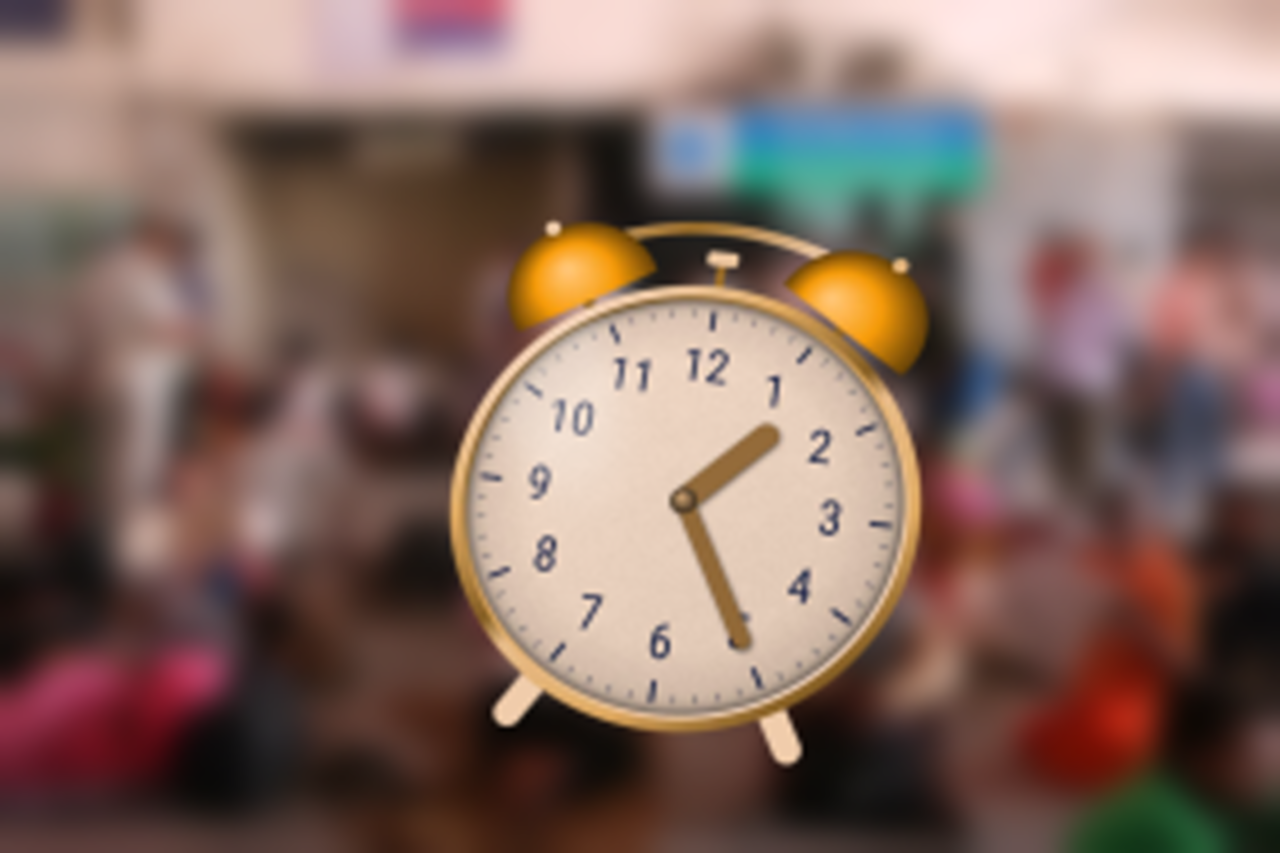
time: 1:25
